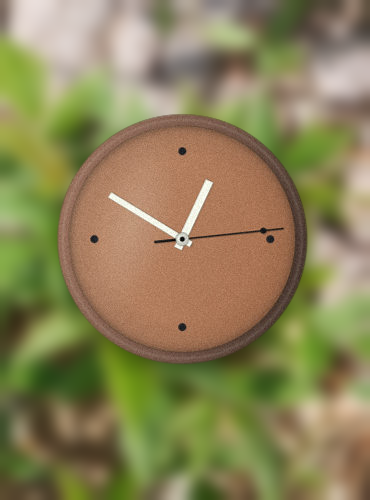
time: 12:50:14
